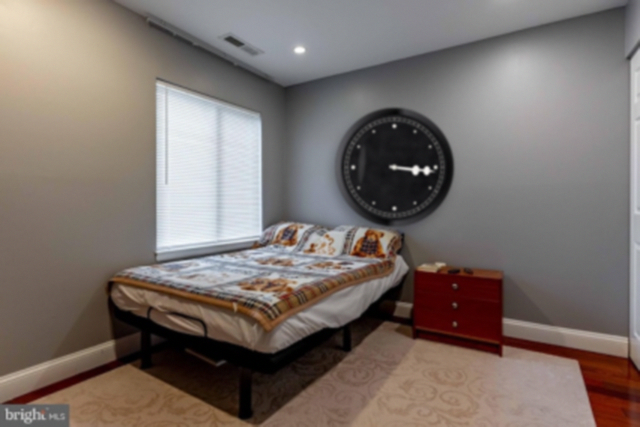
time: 3:16
